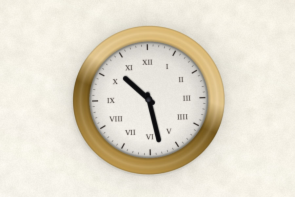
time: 10:28
